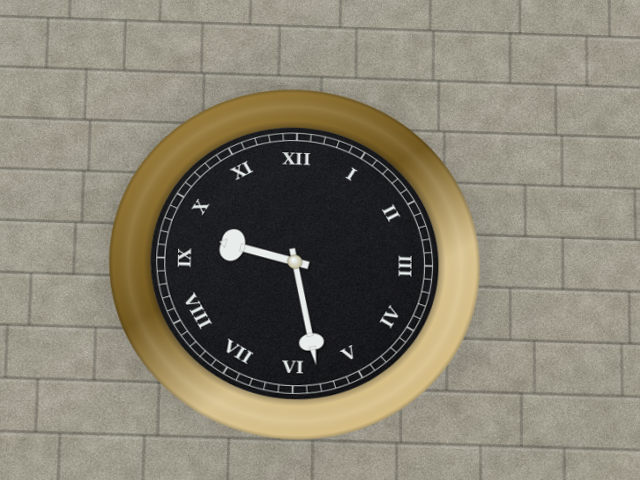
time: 9:28
